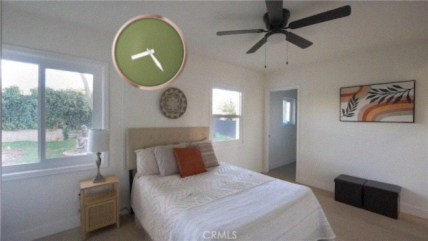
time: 8:24
